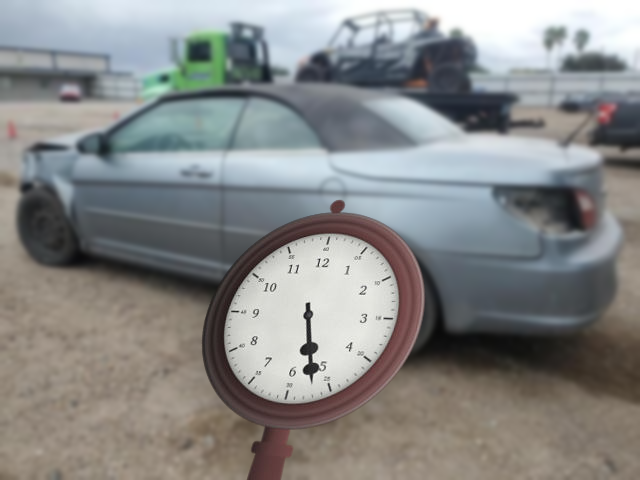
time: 5:27
